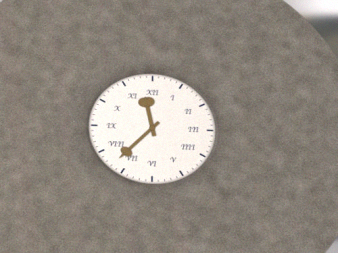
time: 11:37
